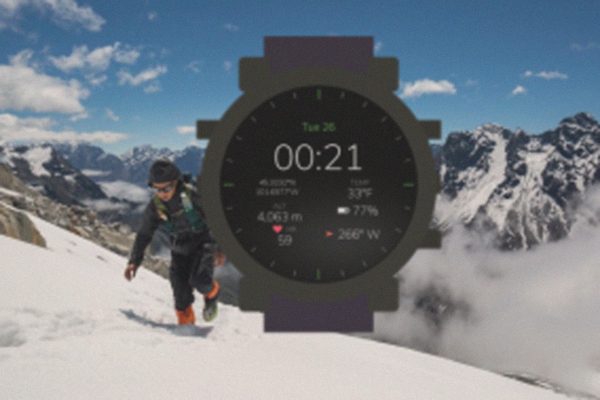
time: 0:21
